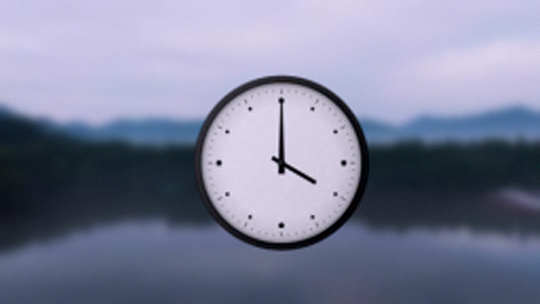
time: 4:00
